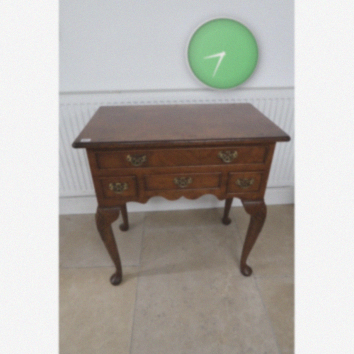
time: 8:34
